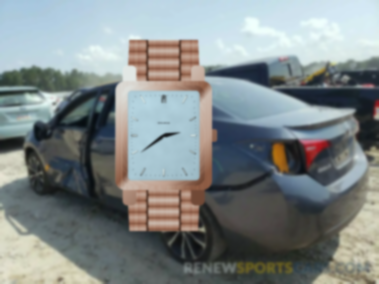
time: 2:39
